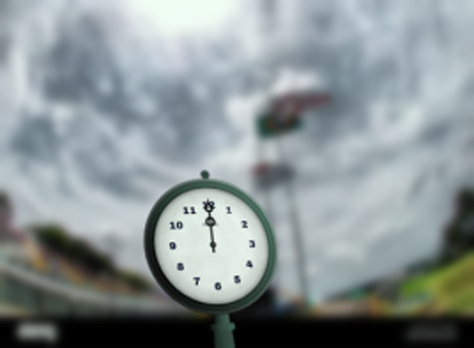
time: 12:00
